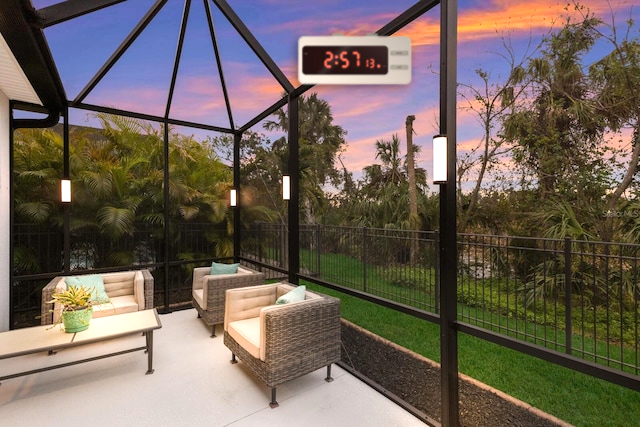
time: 2:57
